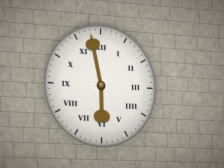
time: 5:58
